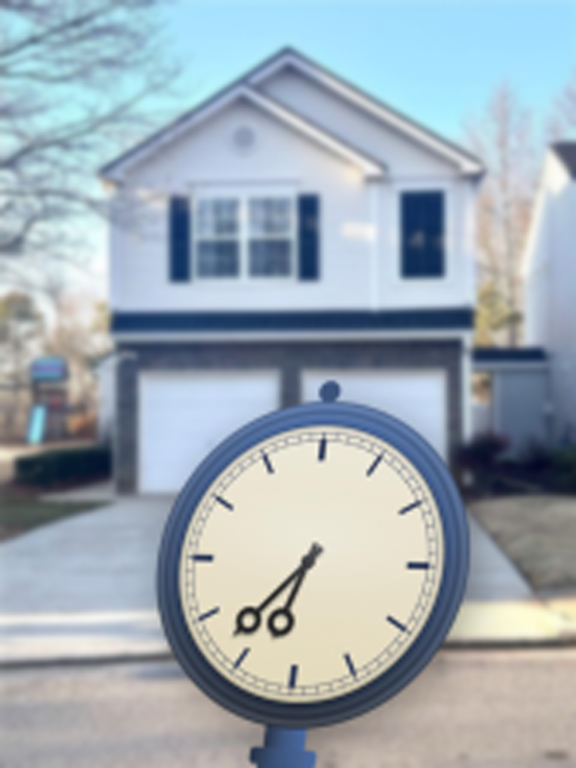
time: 6:37
